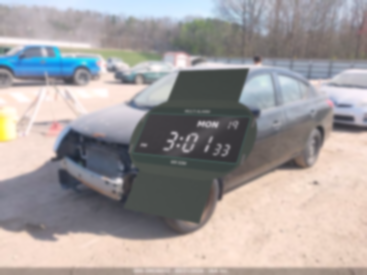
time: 3:01
